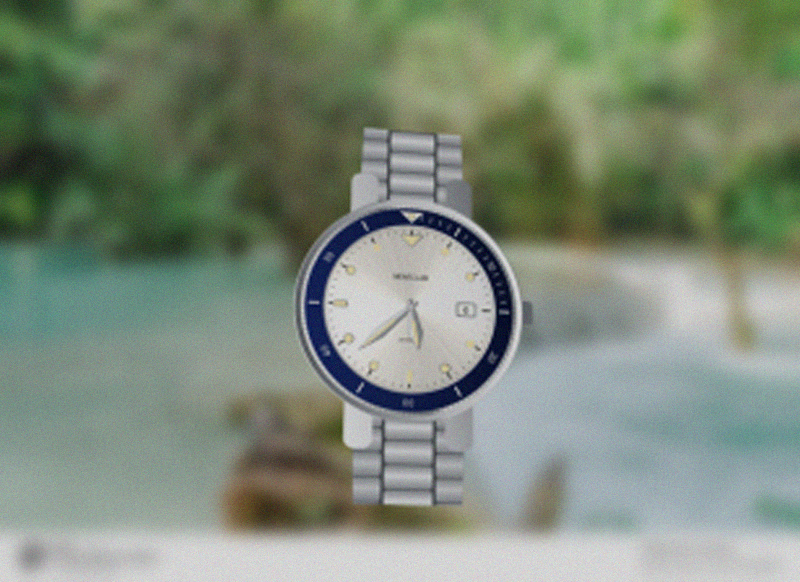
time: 5:38
